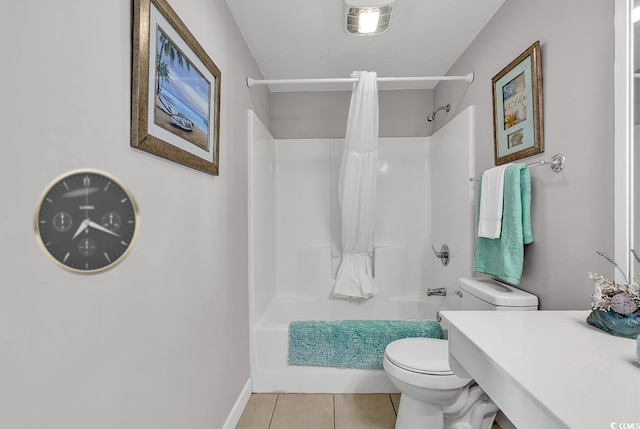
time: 7:19
